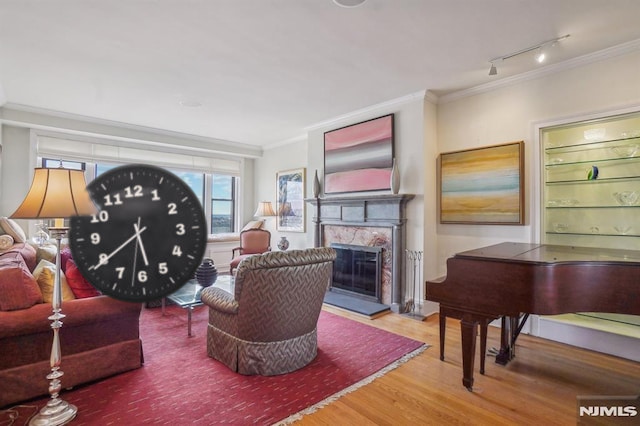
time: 5:39:32
